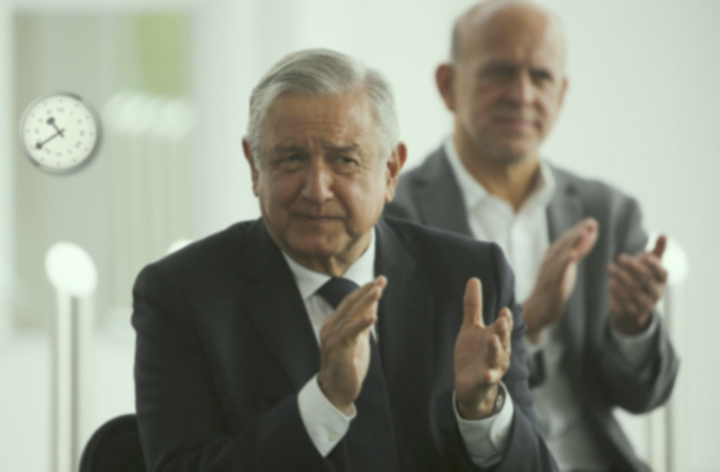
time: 10:39
